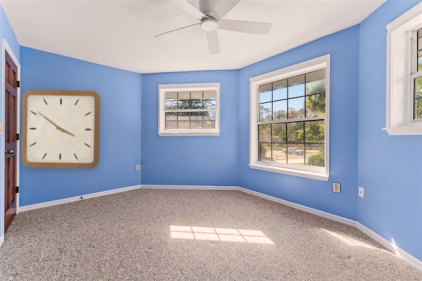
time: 3:51
